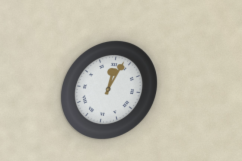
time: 12:03
